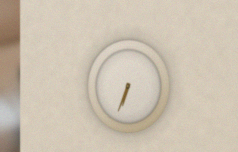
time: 6:34
